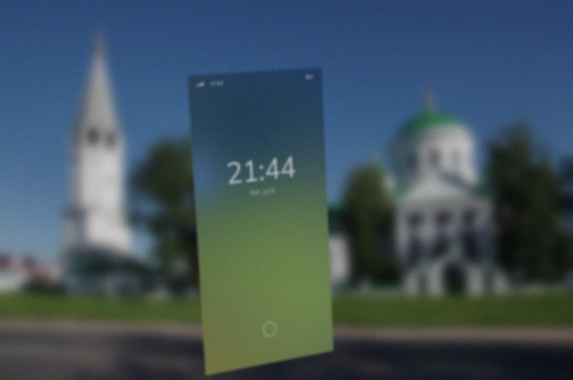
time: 21:44
